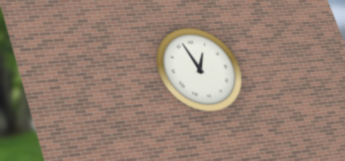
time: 12:57
